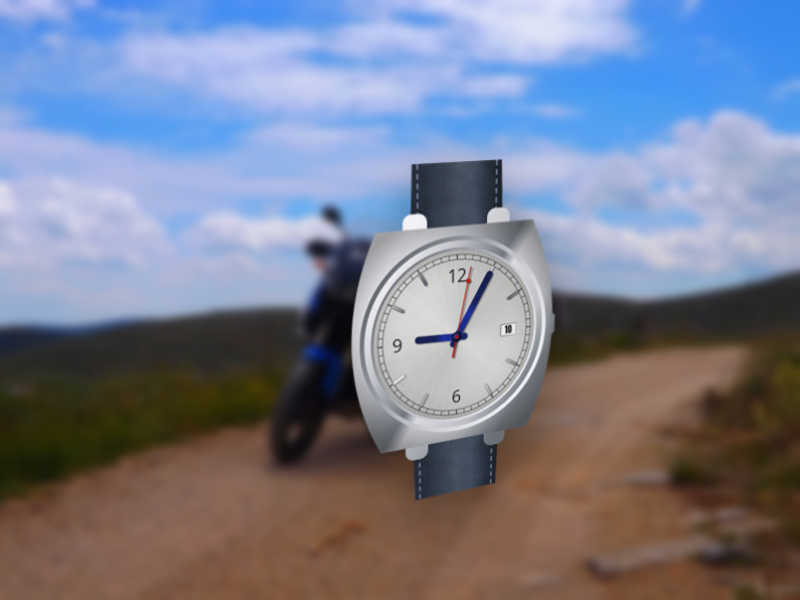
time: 9:05:02
